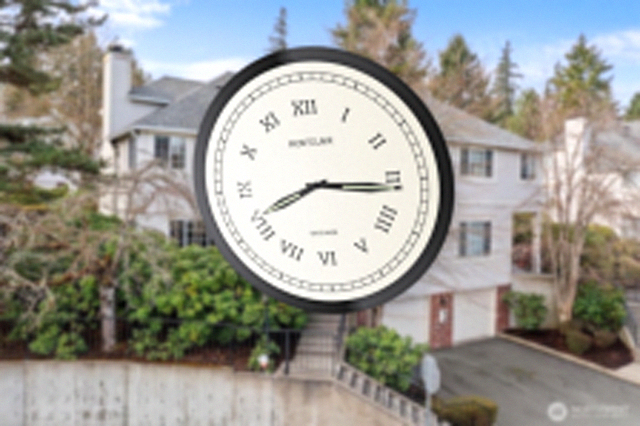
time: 8:16
